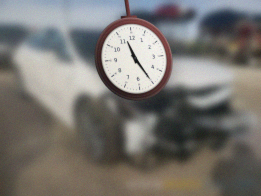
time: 11:25
